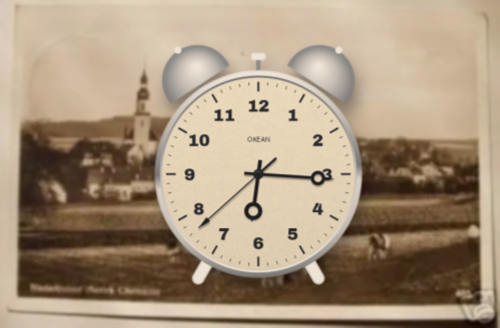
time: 6:15:38
